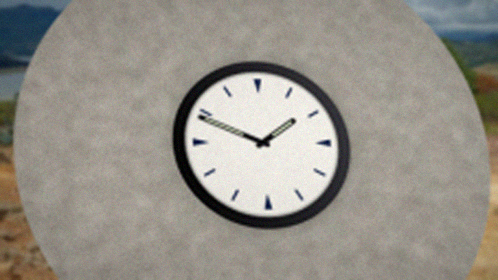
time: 1:49
